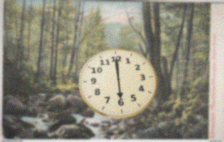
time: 6:00
